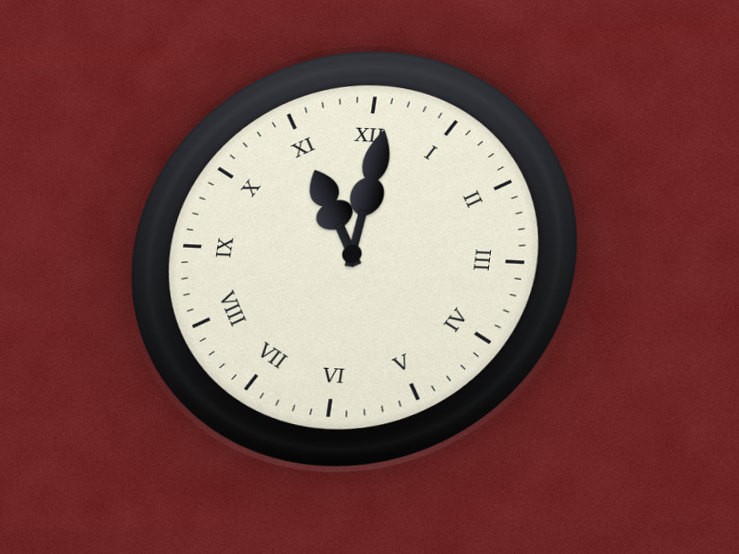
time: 11:01
